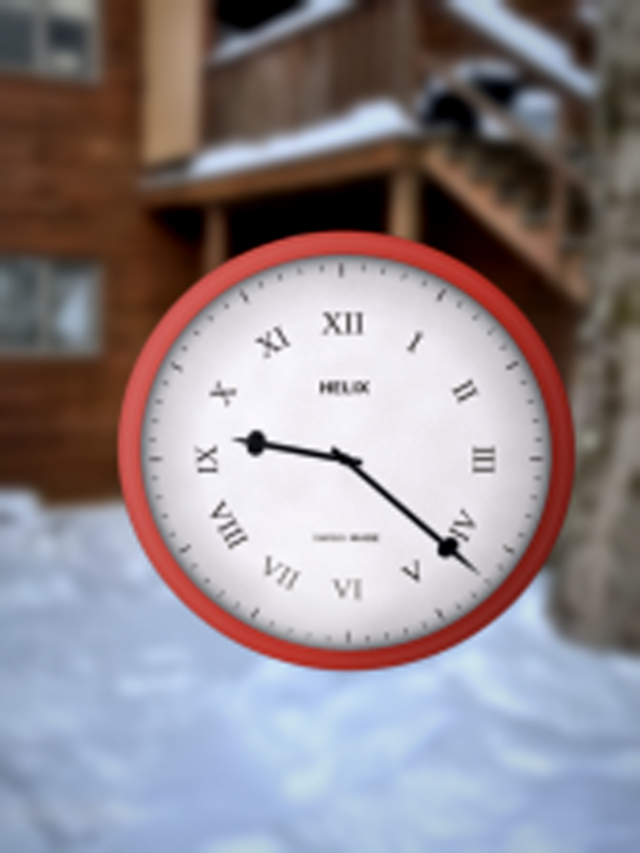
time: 9:22
